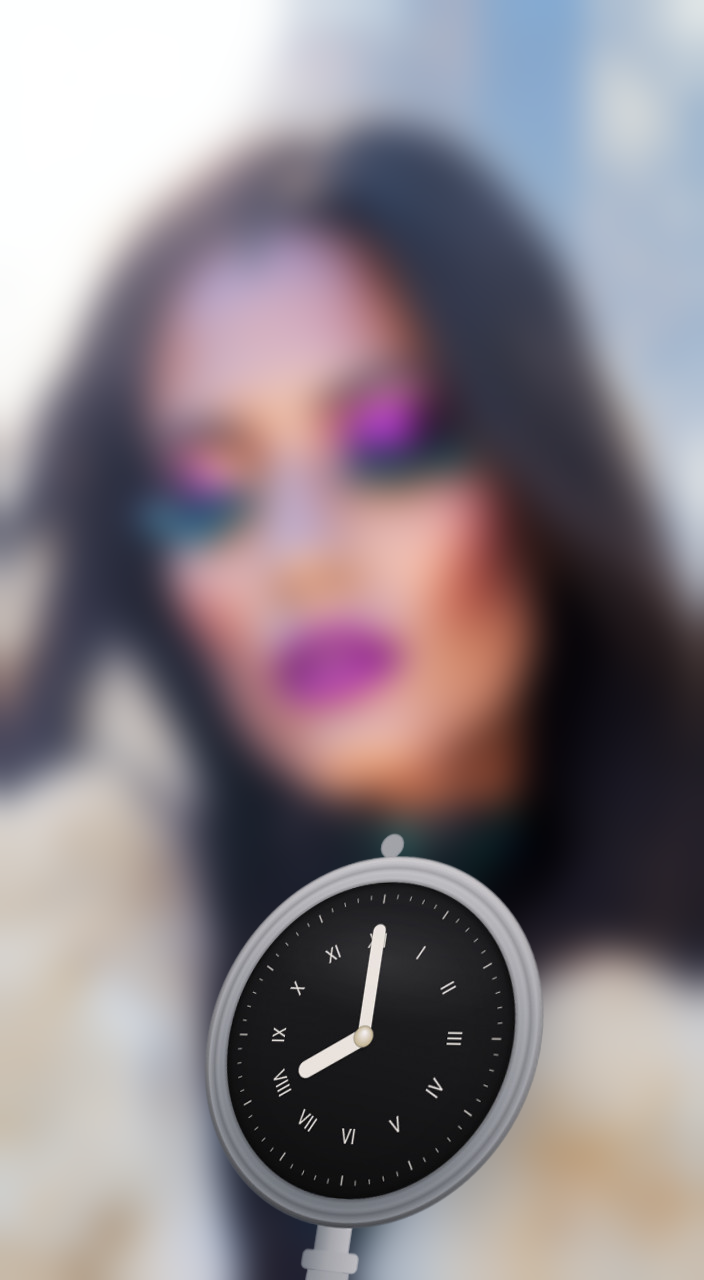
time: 8:00
